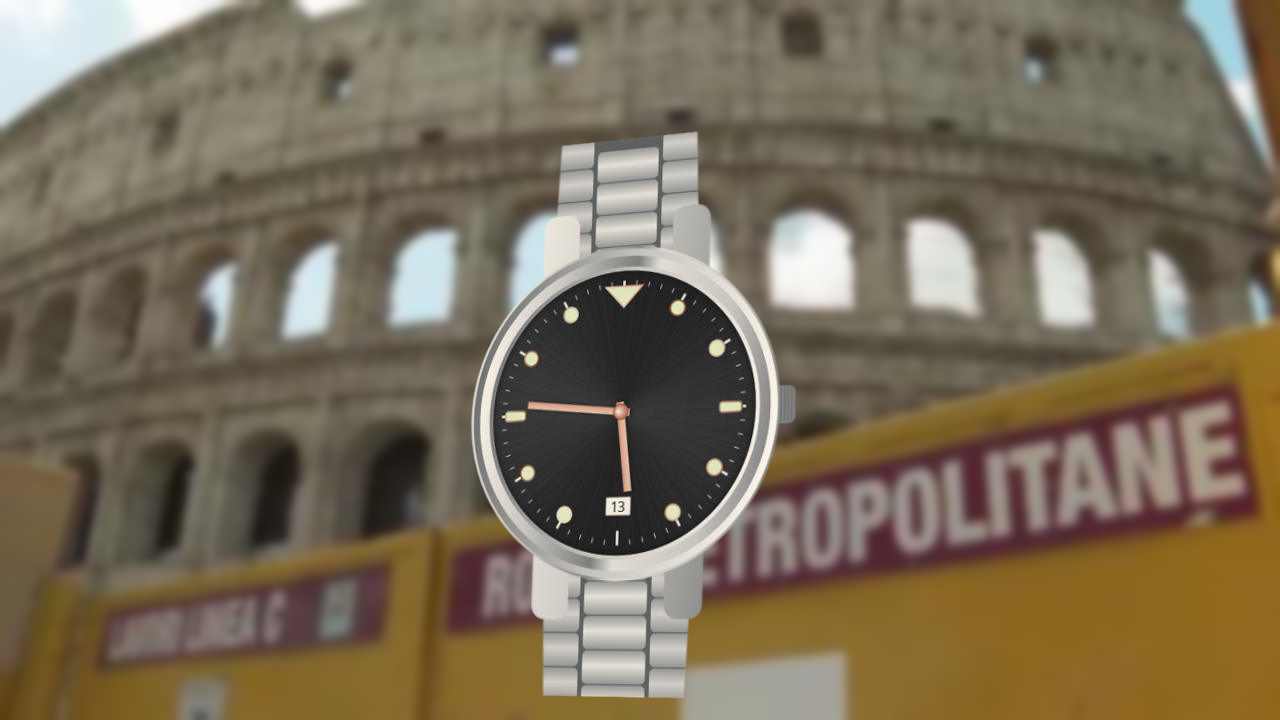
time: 5:46
